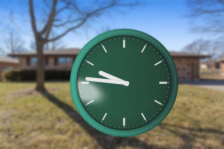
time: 9:46
